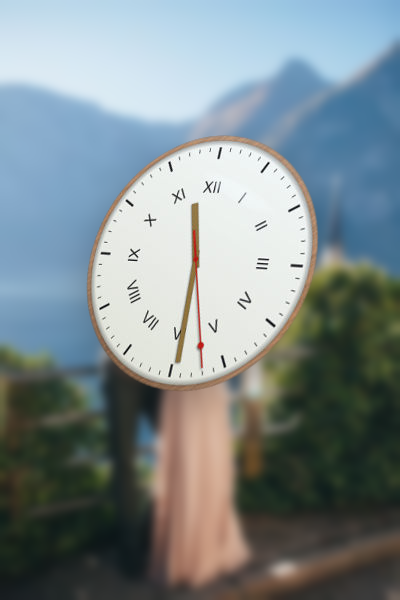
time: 11:29:27
